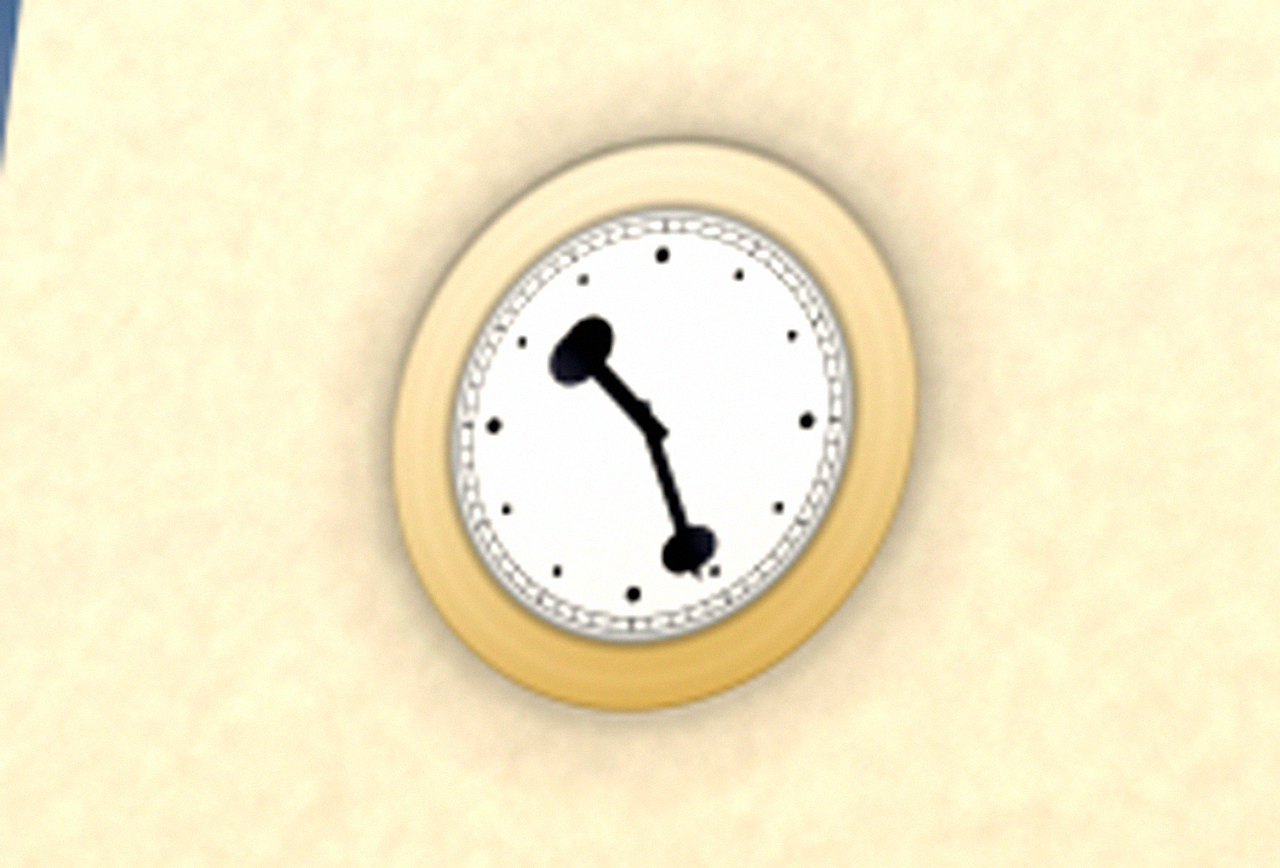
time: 10:26
